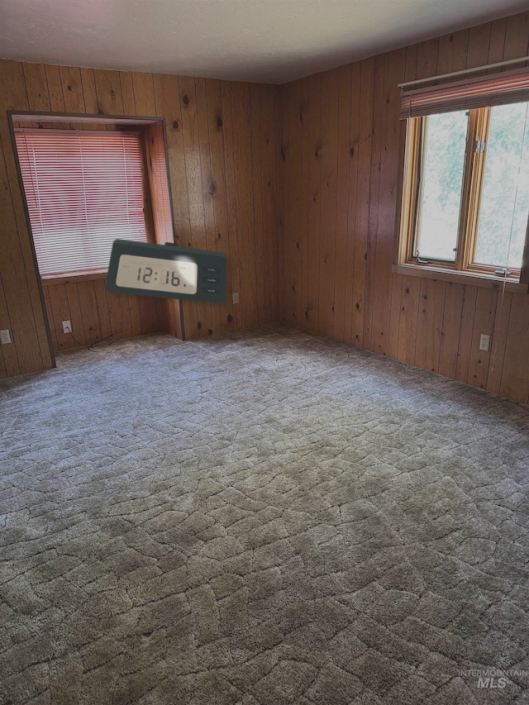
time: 12:16
